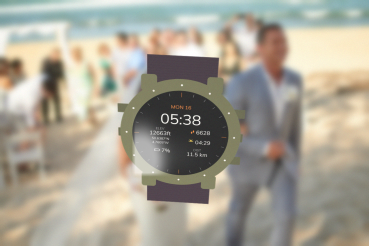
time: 5:38
